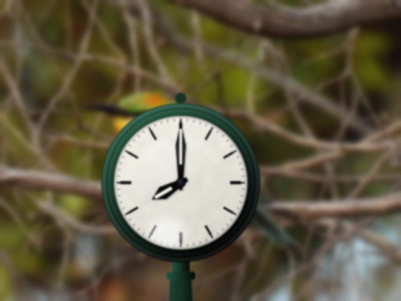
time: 8:00
